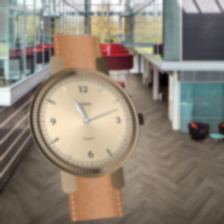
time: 11:12
